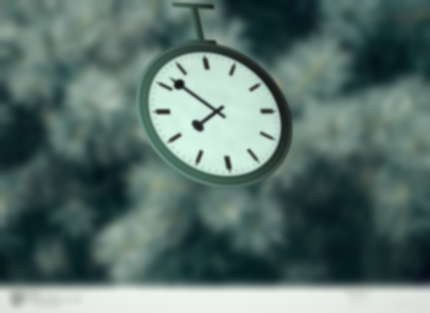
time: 7:52
